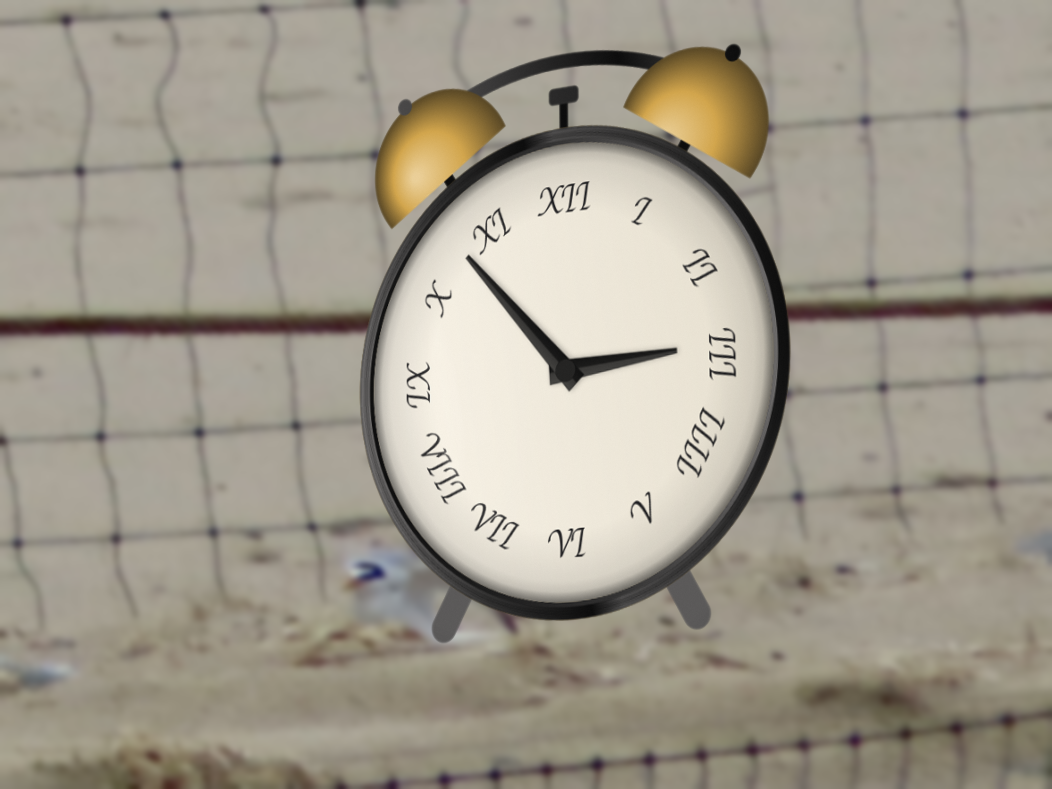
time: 2:53
